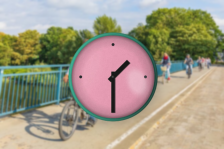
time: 1:30
